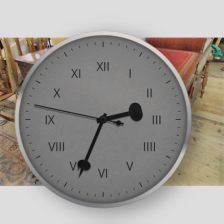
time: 2:33:47
